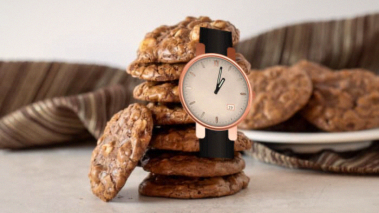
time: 1:02
